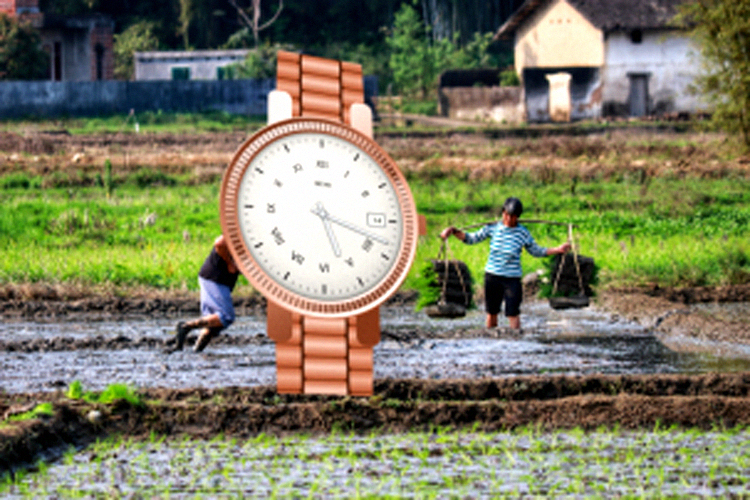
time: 5:18
